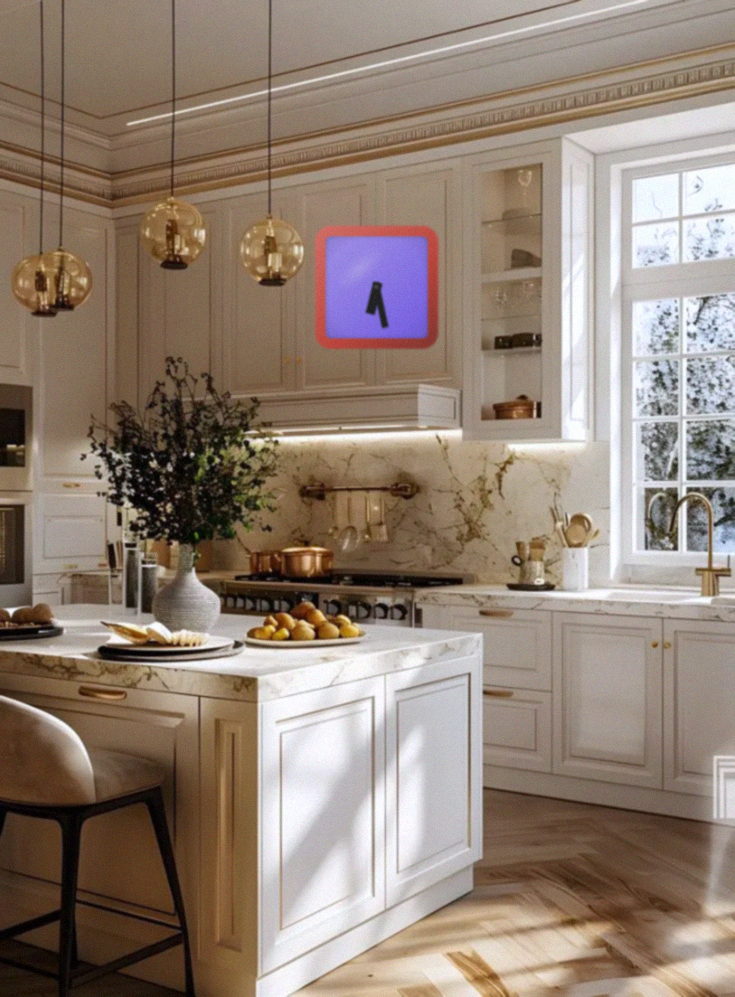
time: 6:28
